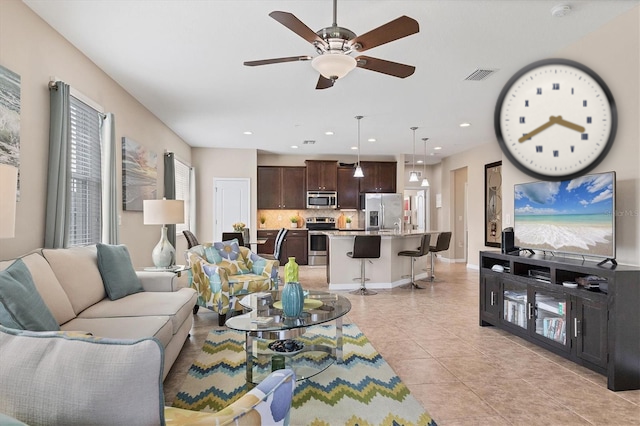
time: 3:40
